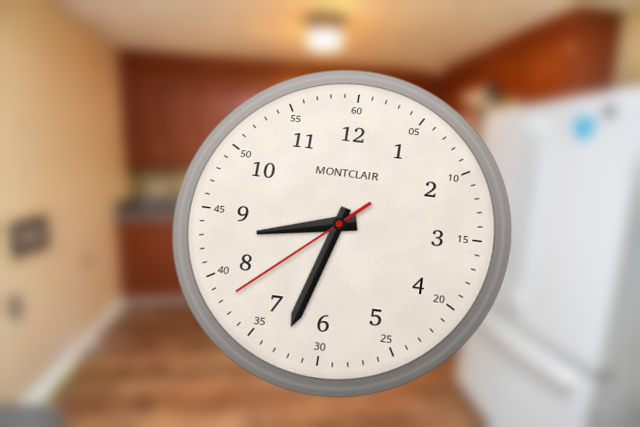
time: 8:32:38
